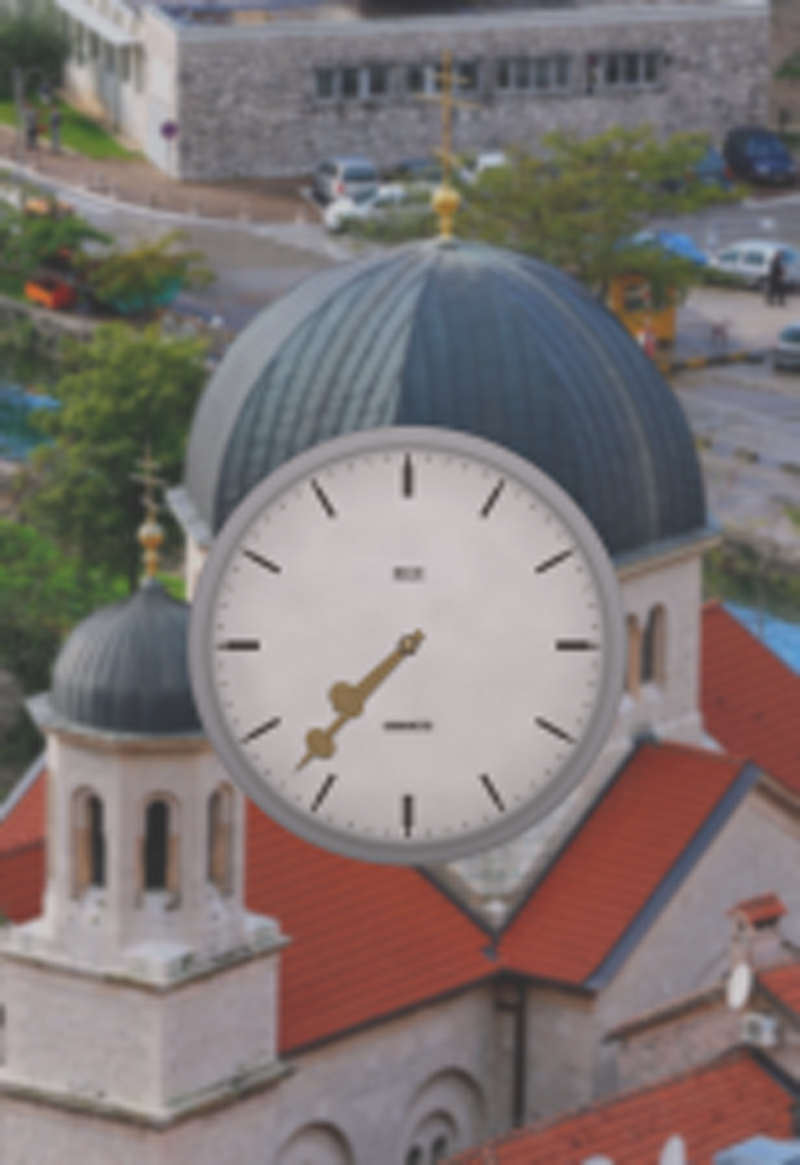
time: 7:37
